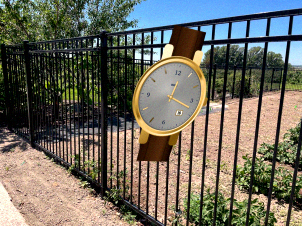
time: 12:18
